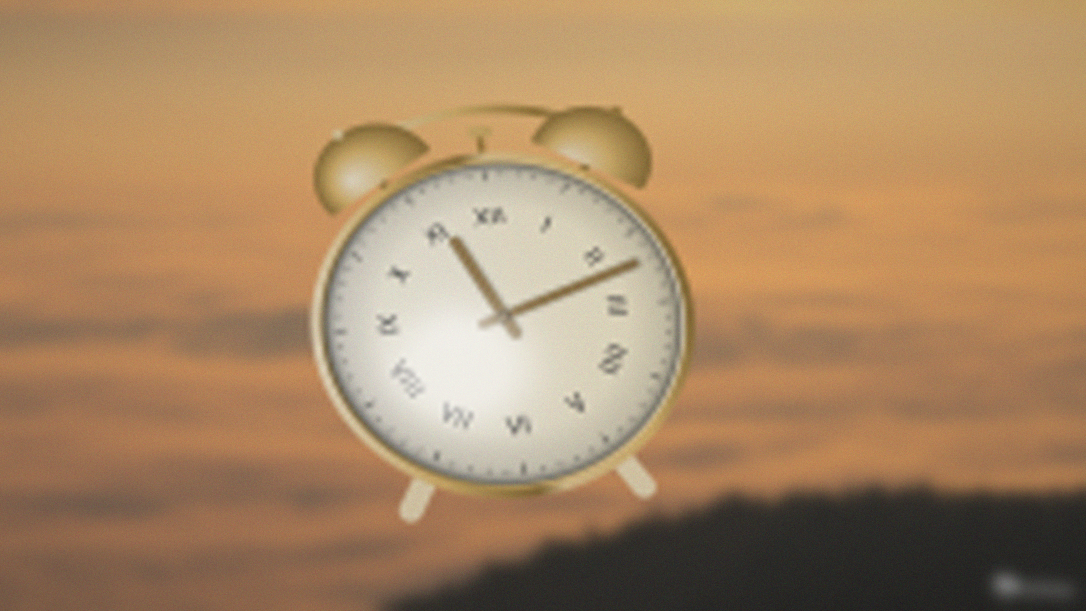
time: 11:12
